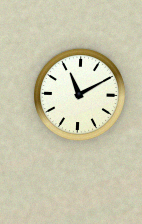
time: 11:10
